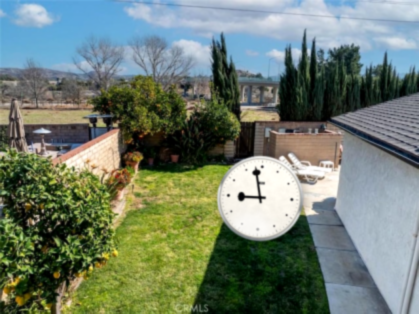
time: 8:58
